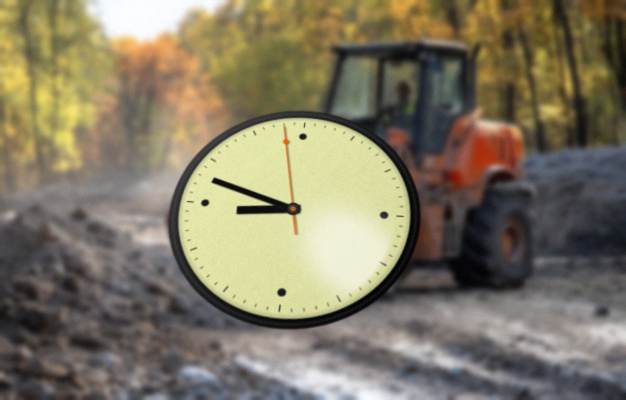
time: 8:47:58
